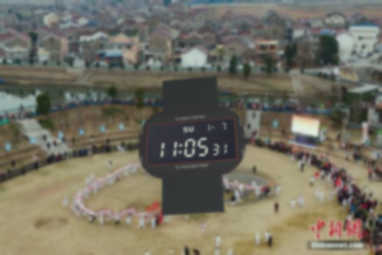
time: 11:05:31
